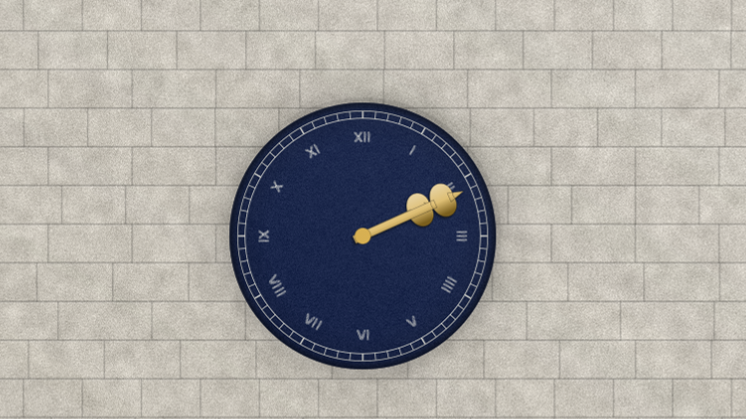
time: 2:11
